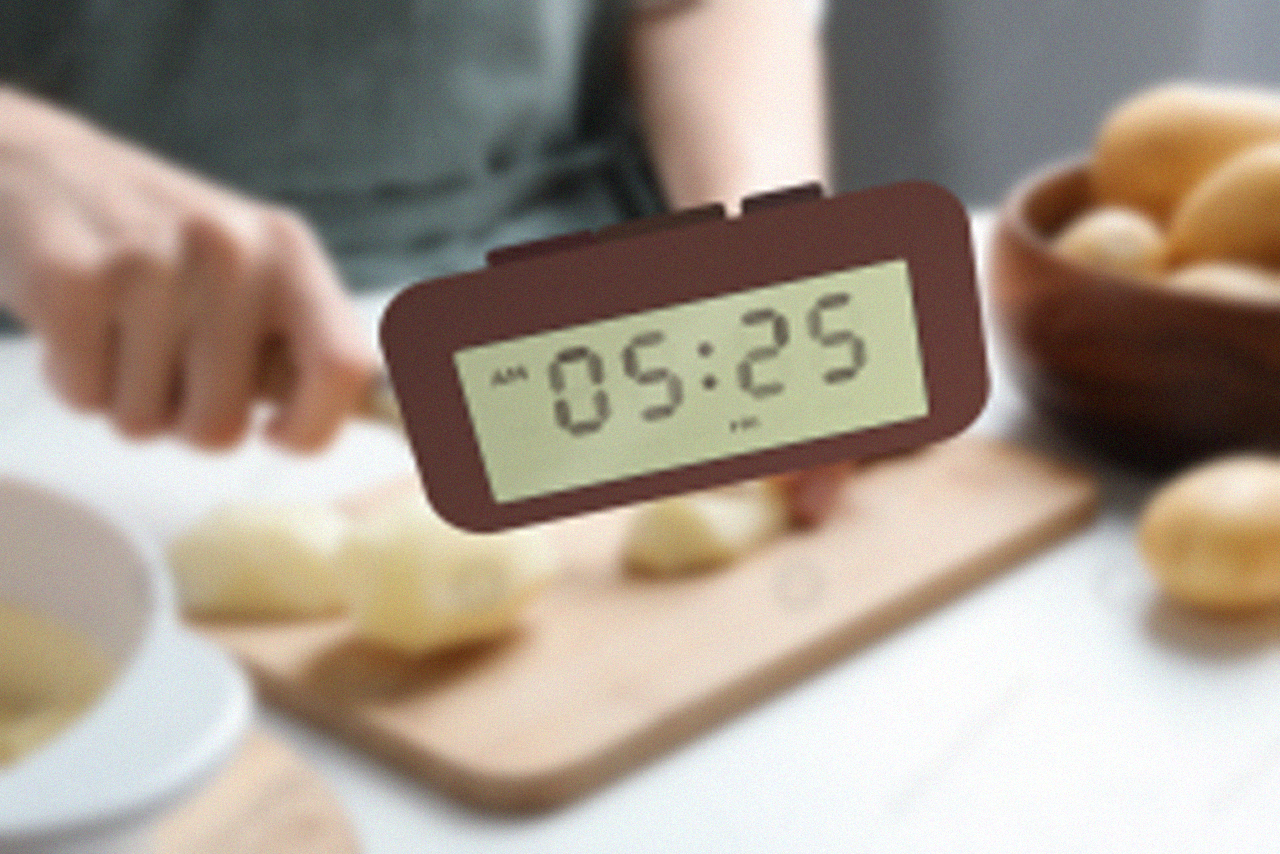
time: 5:25
